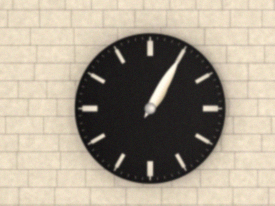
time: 1:05
